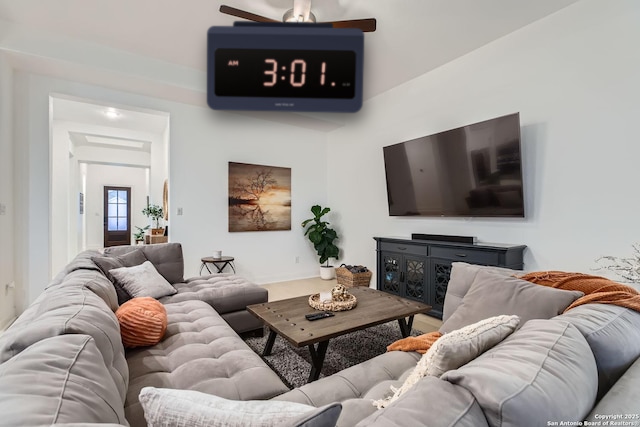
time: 3:01
